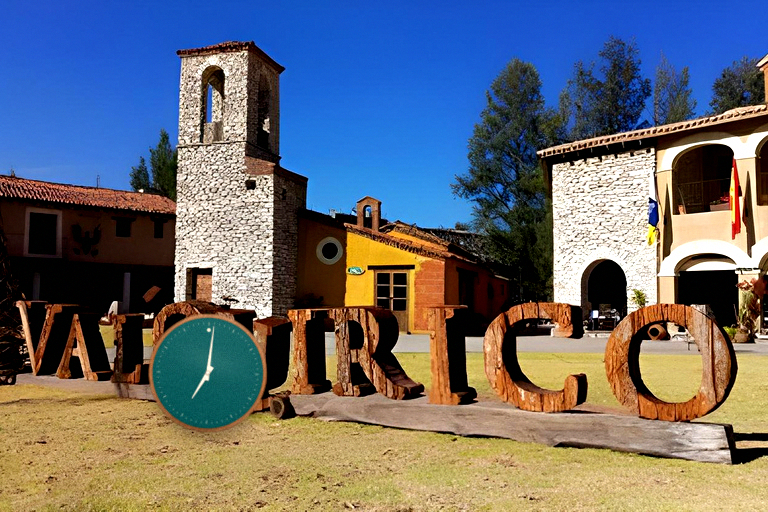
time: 7:01
